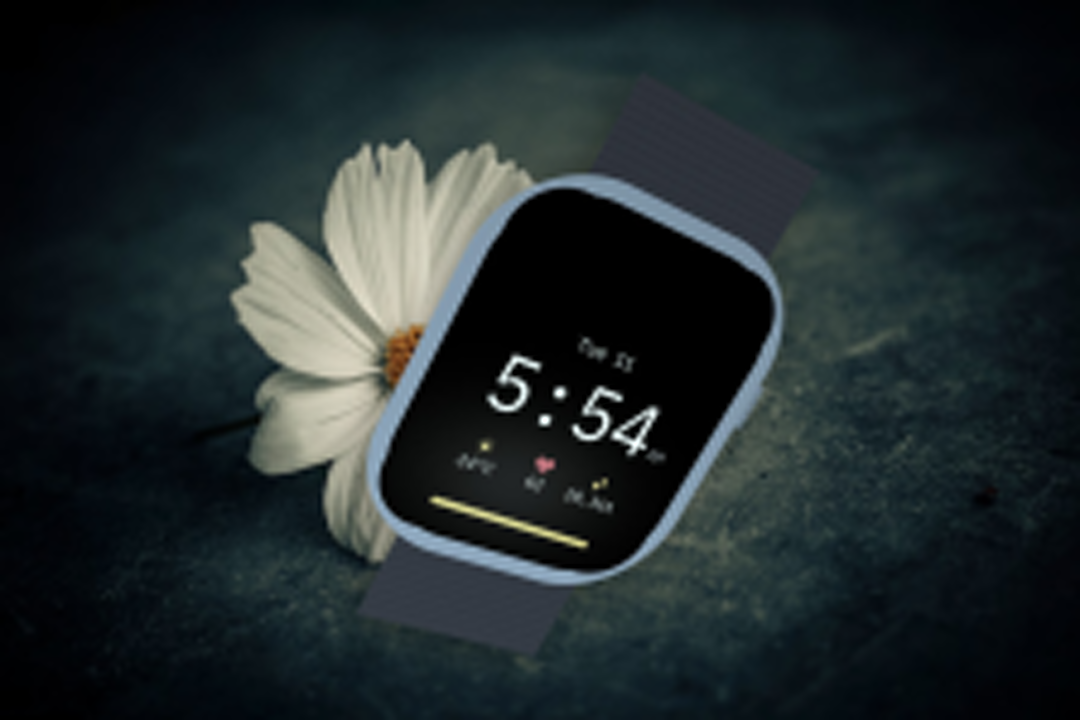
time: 5:54
